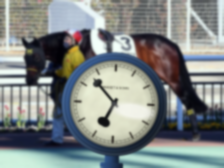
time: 6:53
